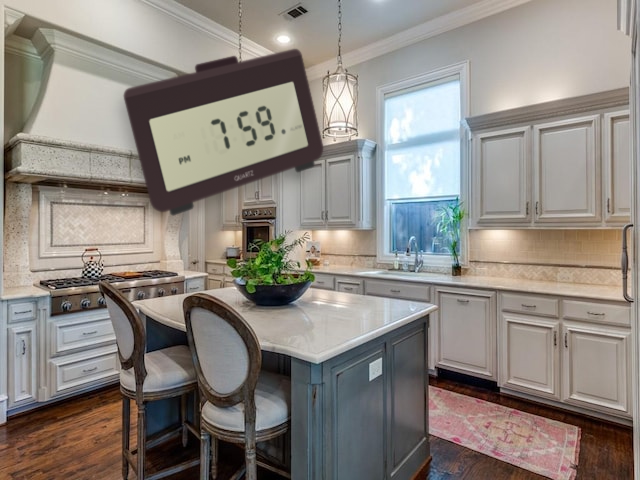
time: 7:59
